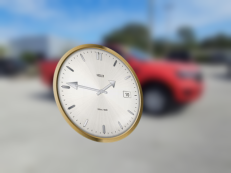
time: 1:46
